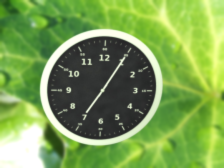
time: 7:05
